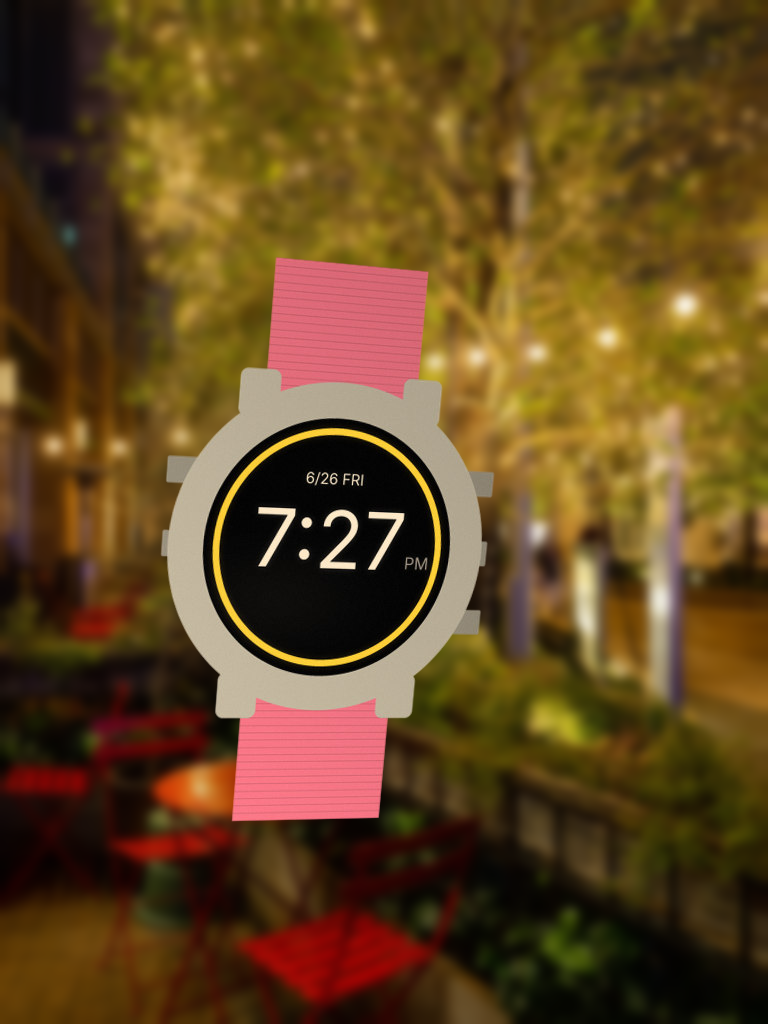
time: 7:27
